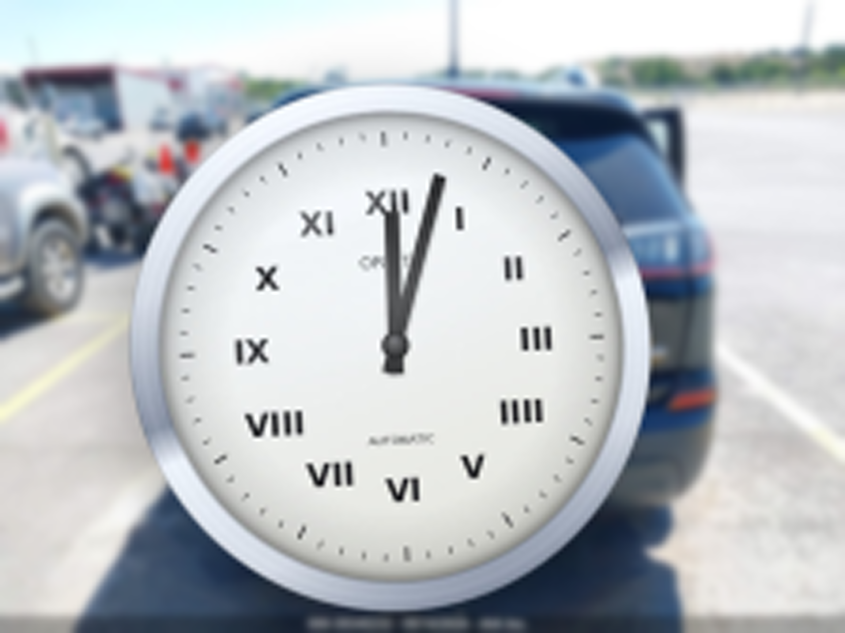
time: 12:03
